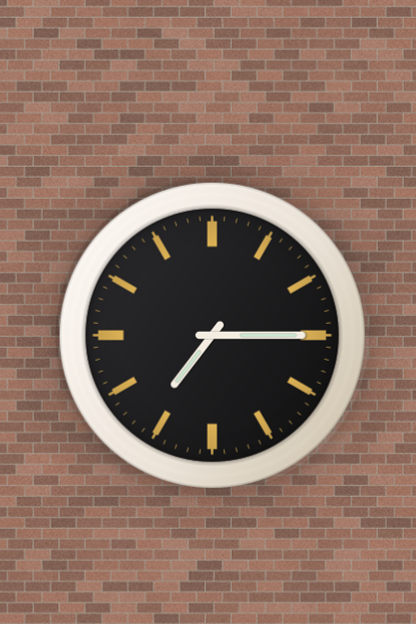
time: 7:15
